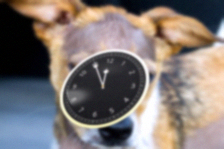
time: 11:55
